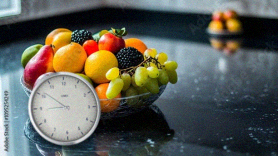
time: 8:51
